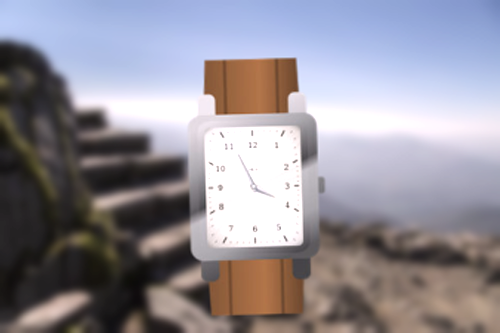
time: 3:56
